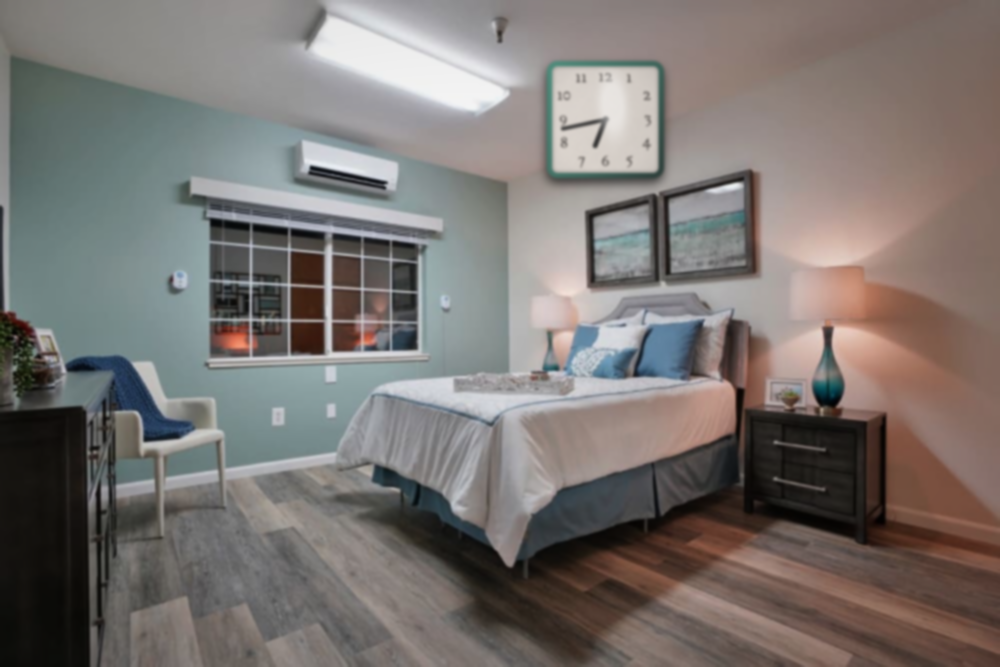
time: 6:43
